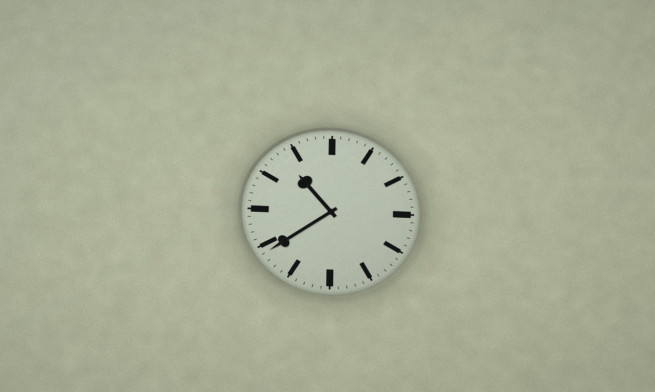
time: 10:39
